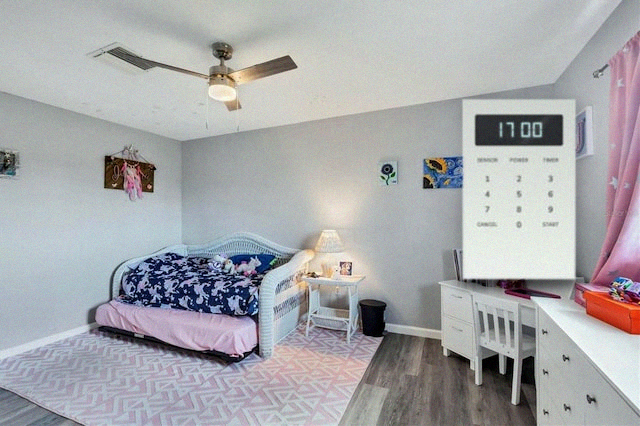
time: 17:00
